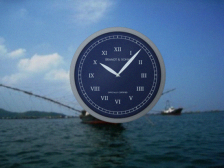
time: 10:07
